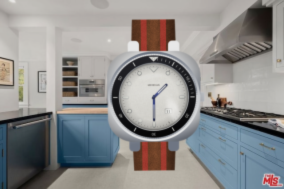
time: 1:30
